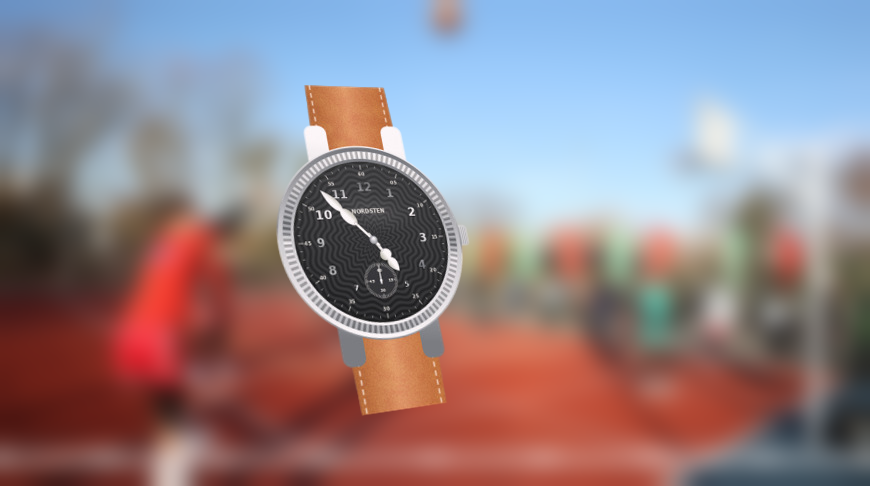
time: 4:53
